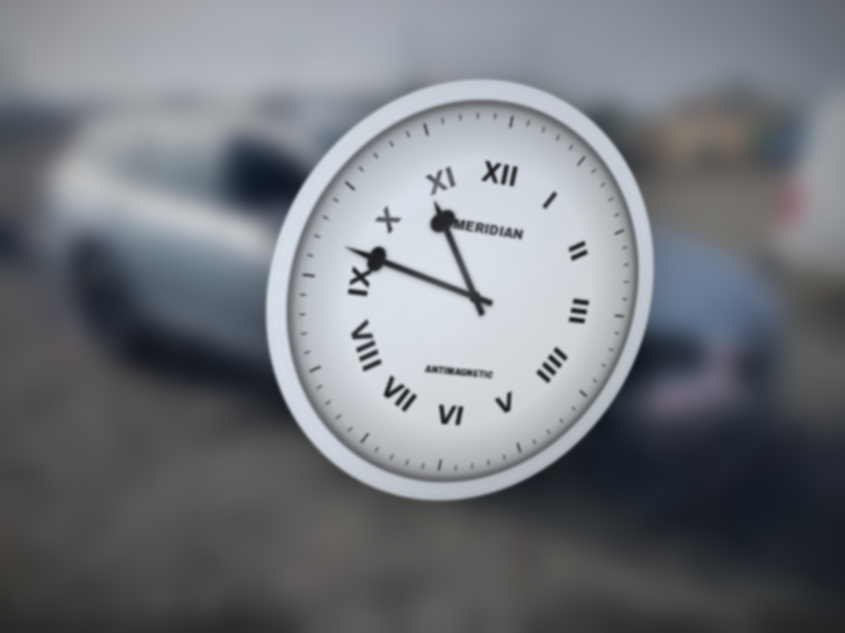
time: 10:47
